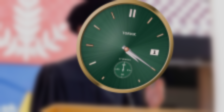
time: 4:20
